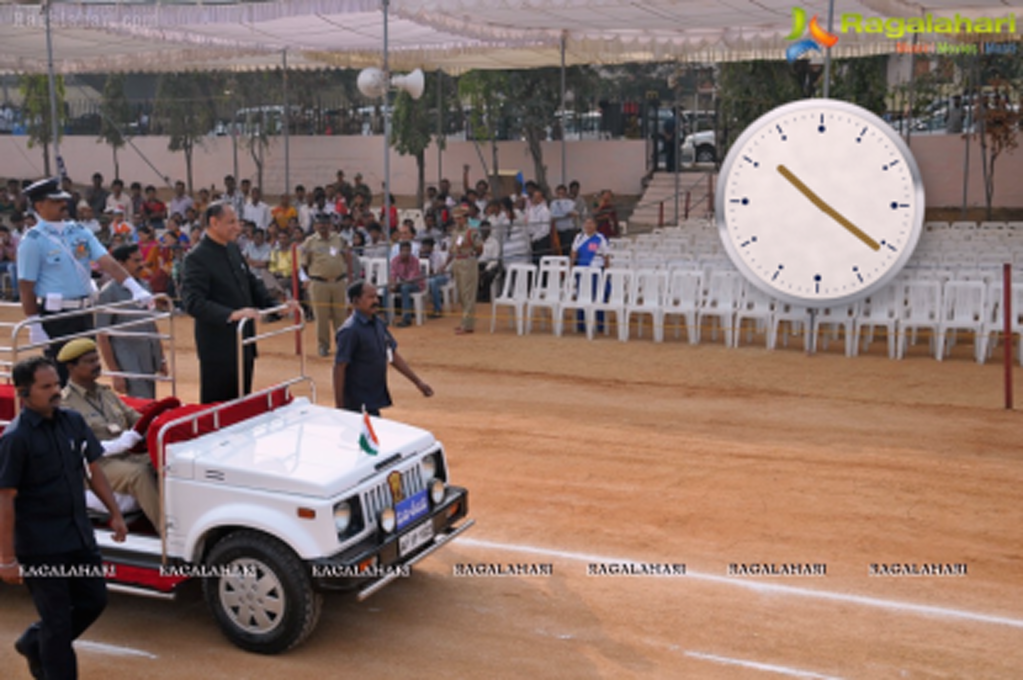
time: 10:21
